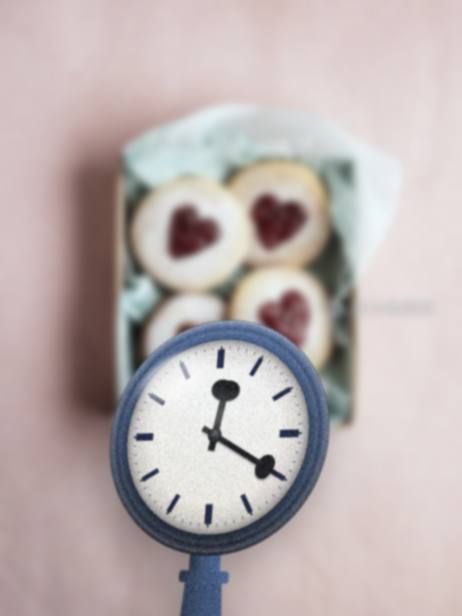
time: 12:20
